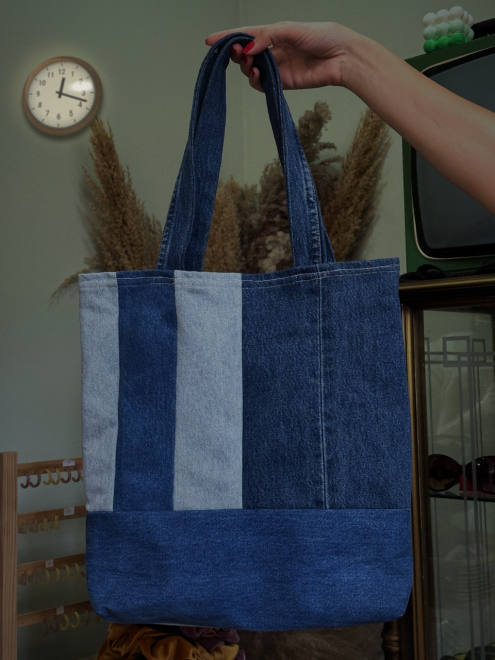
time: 12:18
